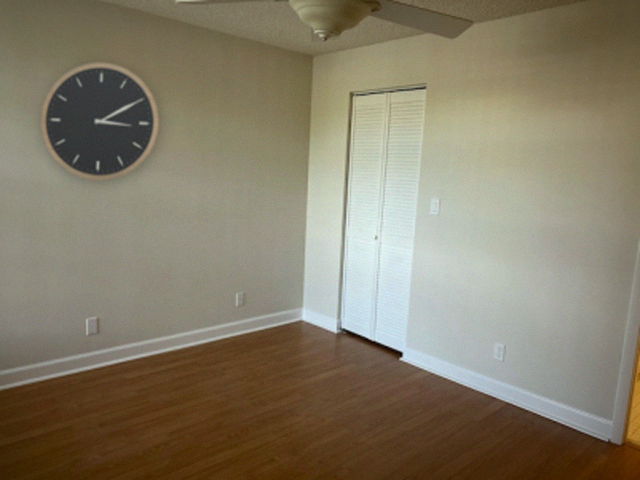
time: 3:10
